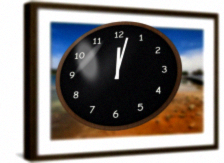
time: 12:02
